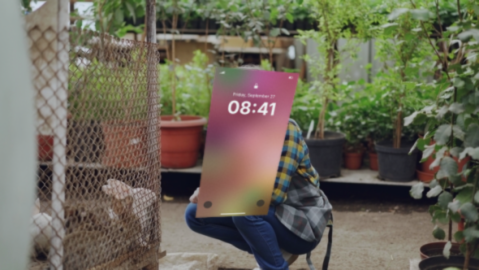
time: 8:41
